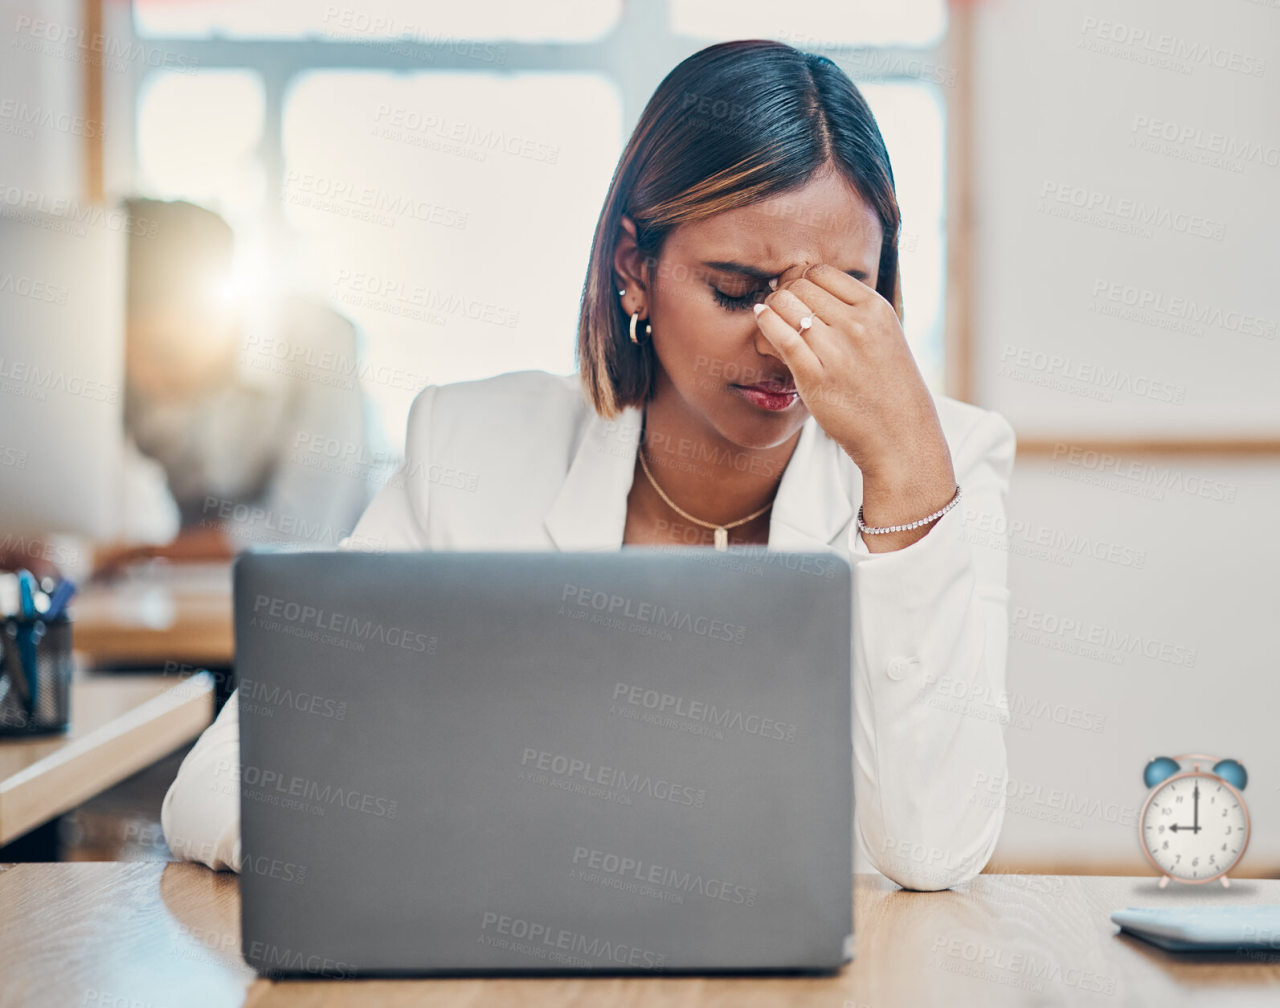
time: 9:00
